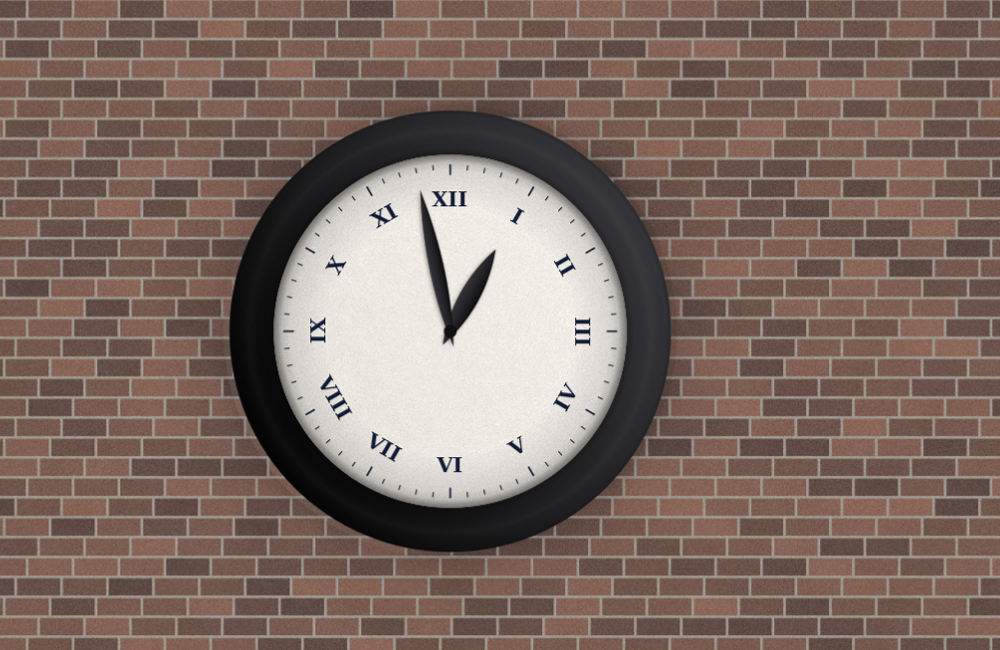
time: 12:58
